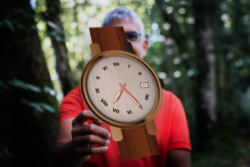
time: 7:25
